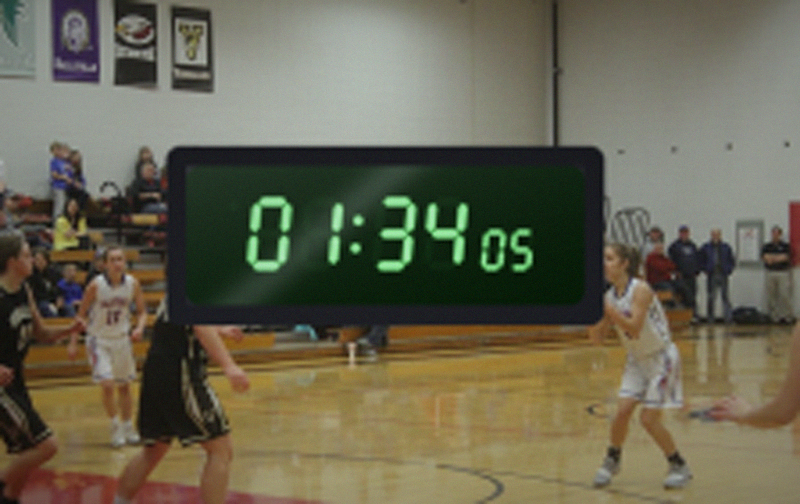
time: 1:34:05
